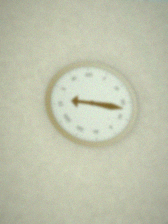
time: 9:17
